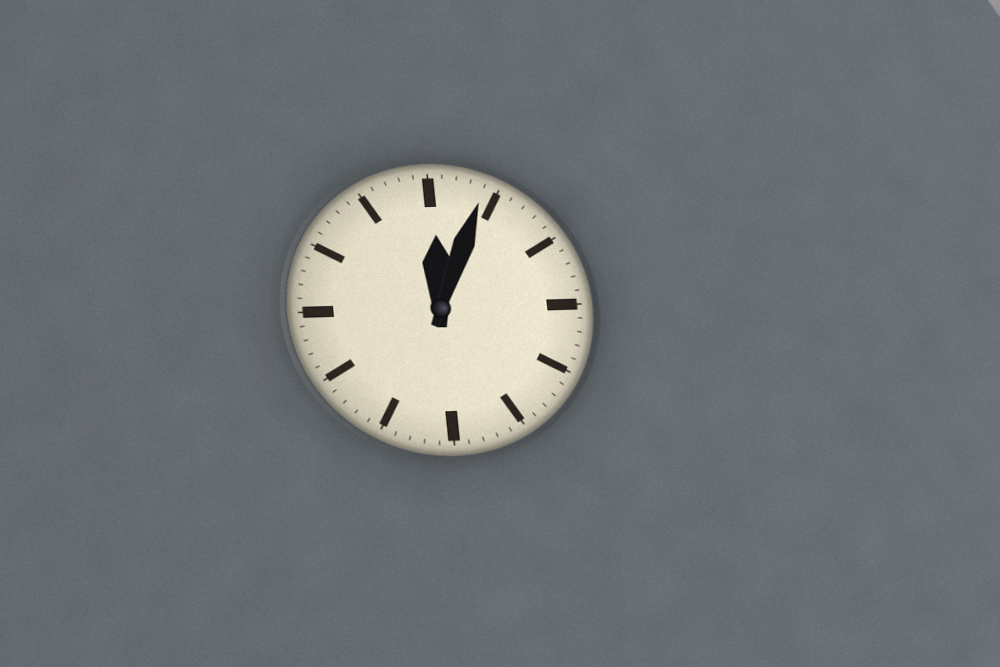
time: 12:04
